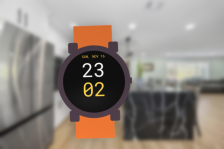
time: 23:02
